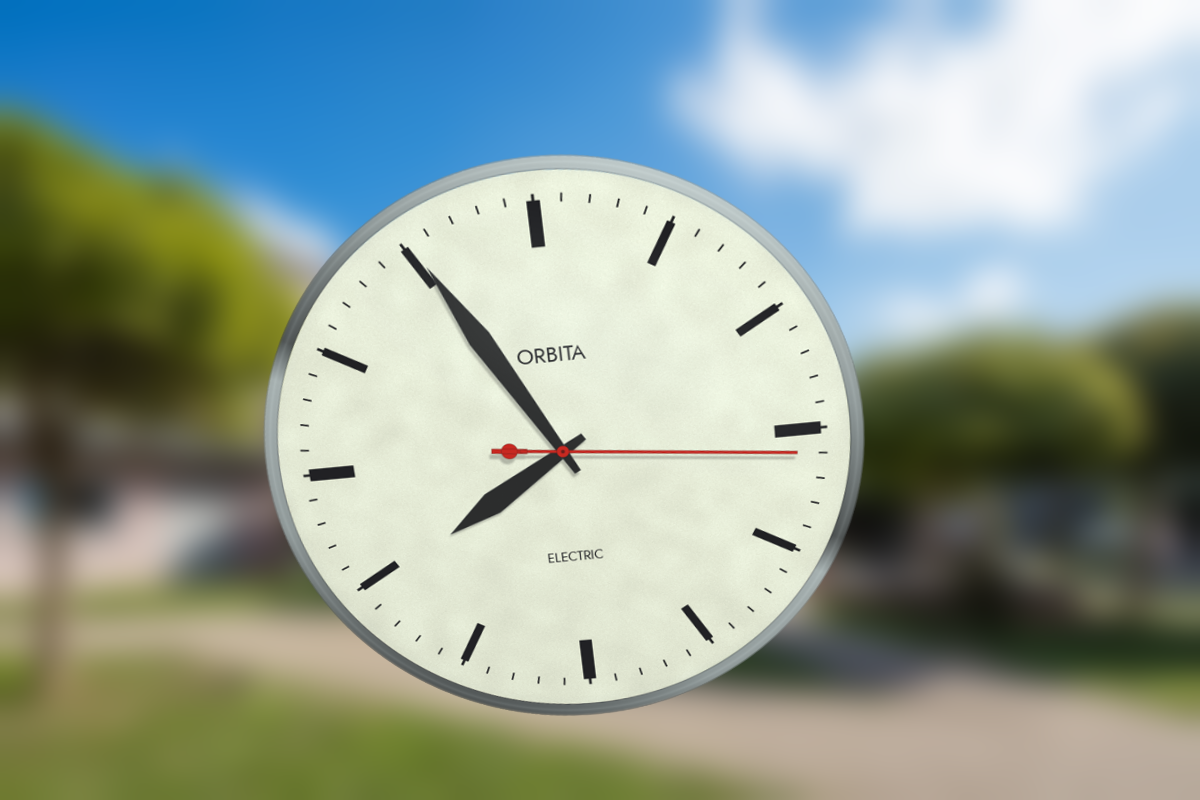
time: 7:55:16
